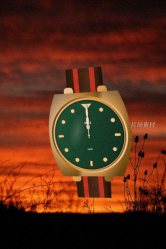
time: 12:00
